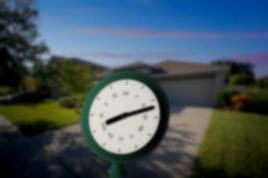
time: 8:12
